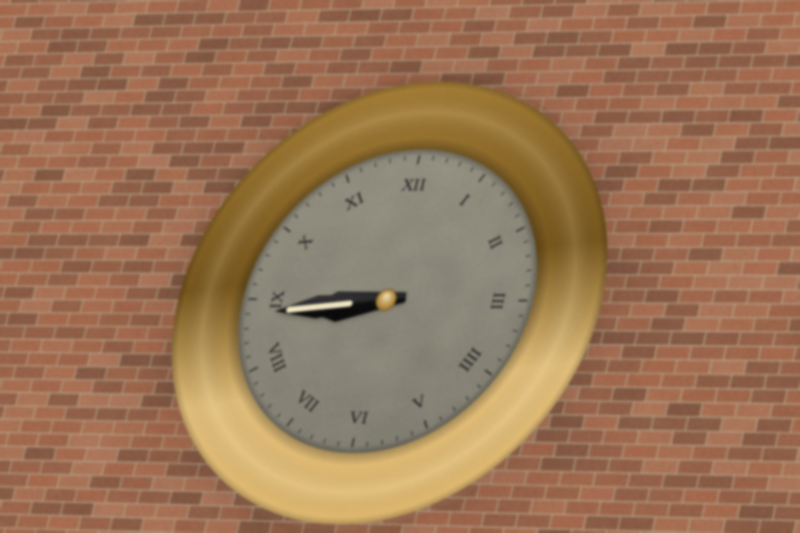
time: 8:44
